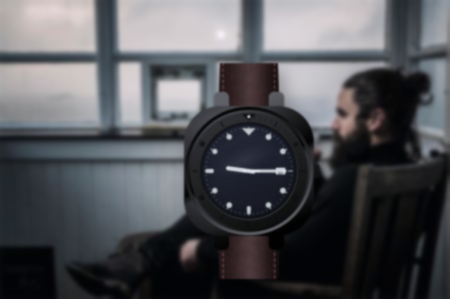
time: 9:15
